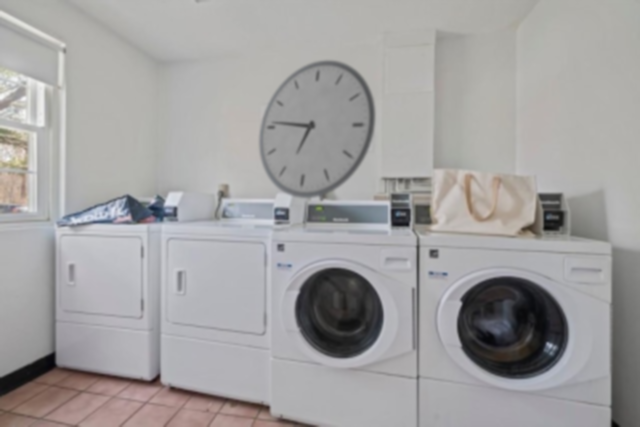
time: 6:46
